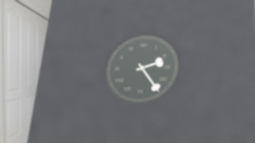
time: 2:24
